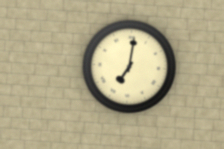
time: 7:01
